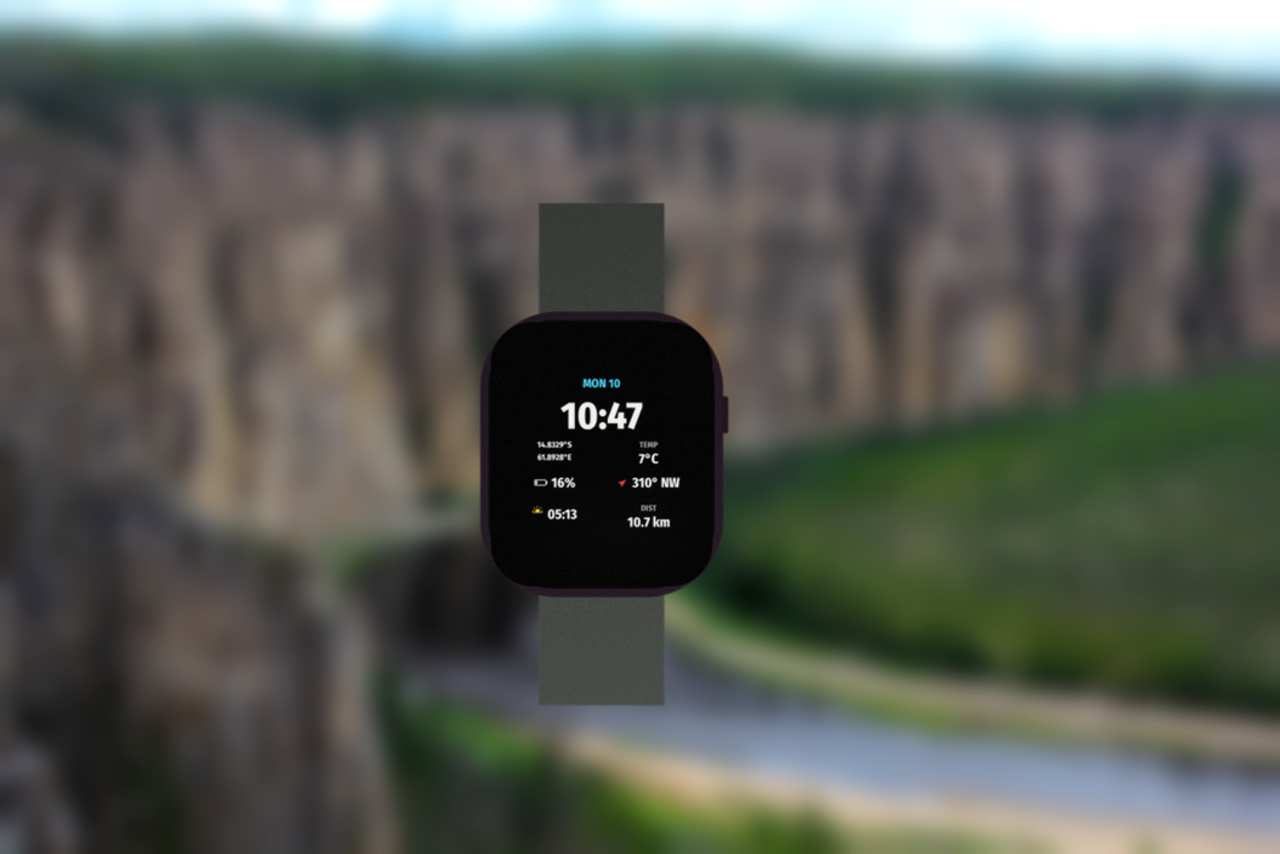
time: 10:47
